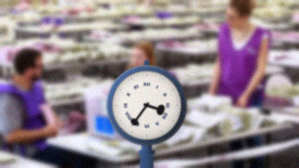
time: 3:36
